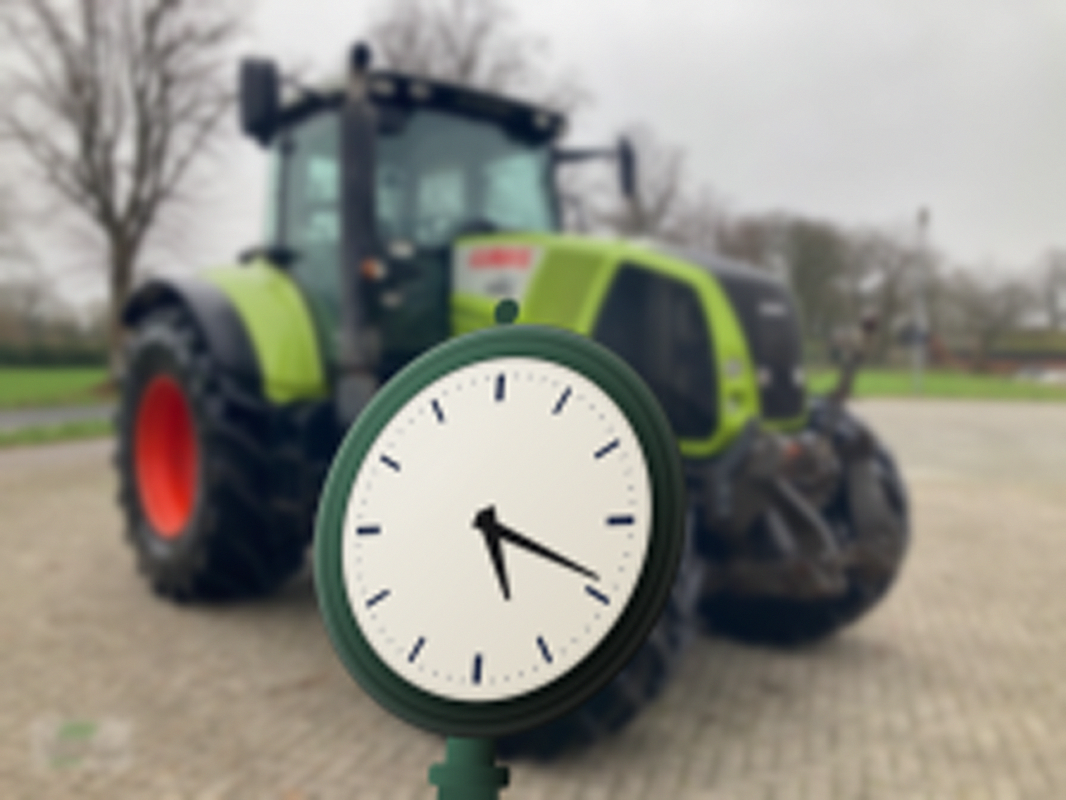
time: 5:19
